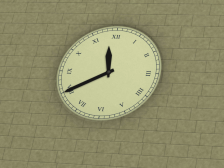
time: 11:40
